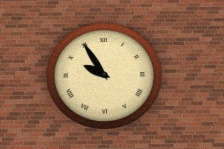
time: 9:55
